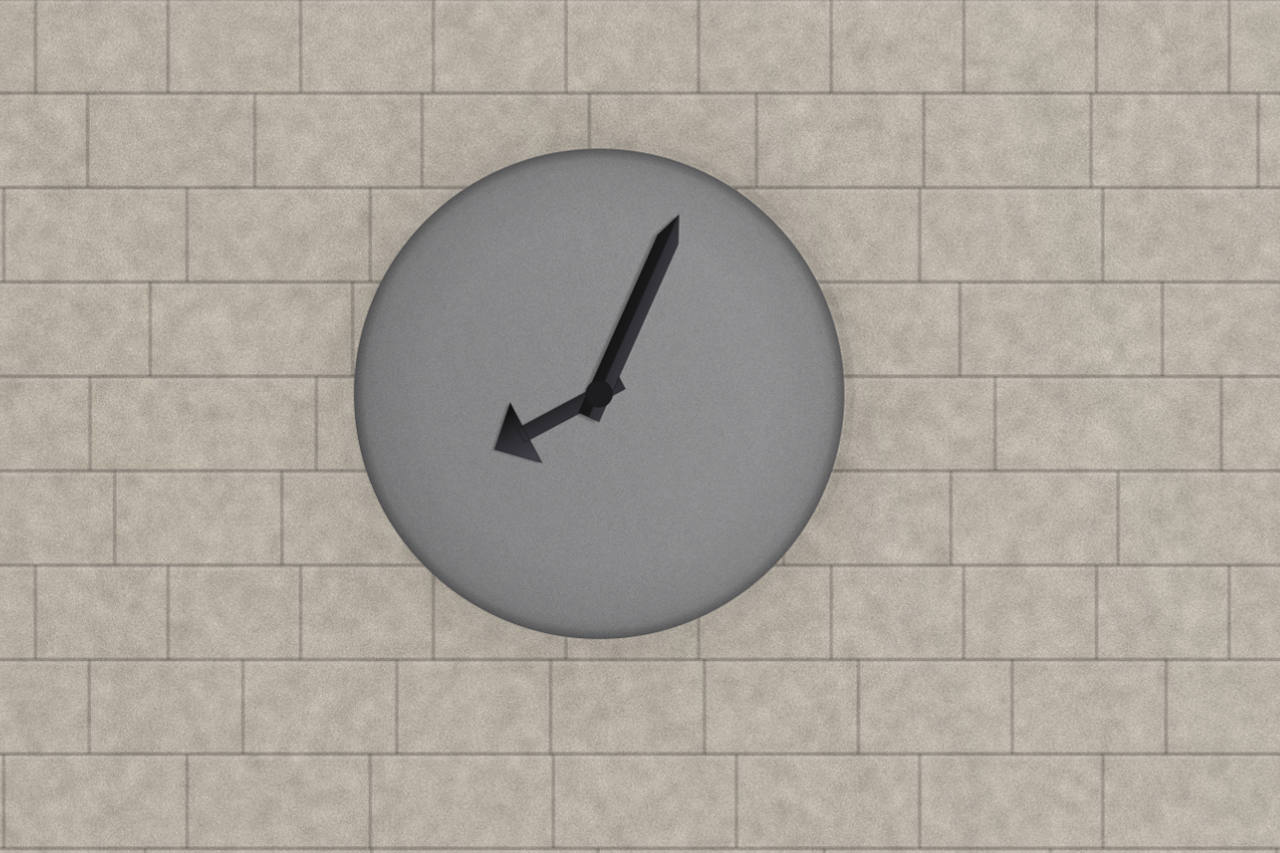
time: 8:04
